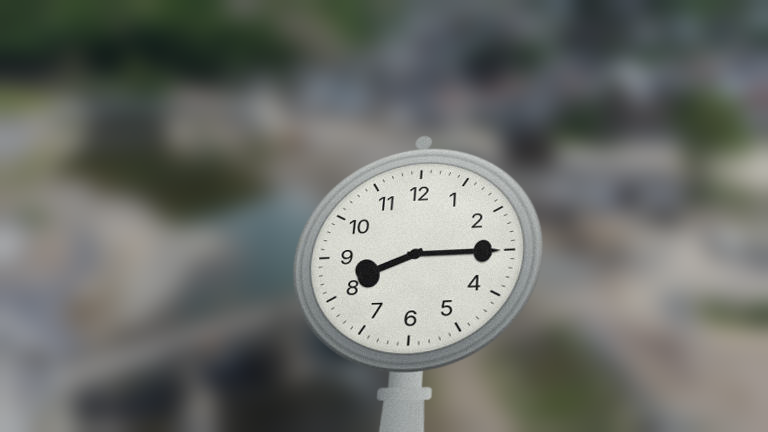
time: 8:15
